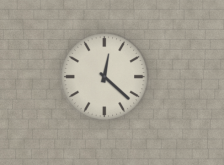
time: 12:22
